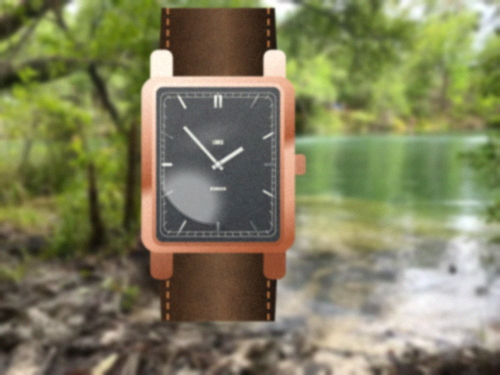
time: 1:53
